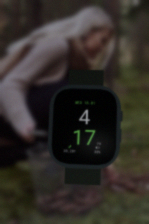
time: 4:17
